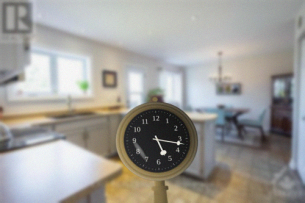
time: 5:17
